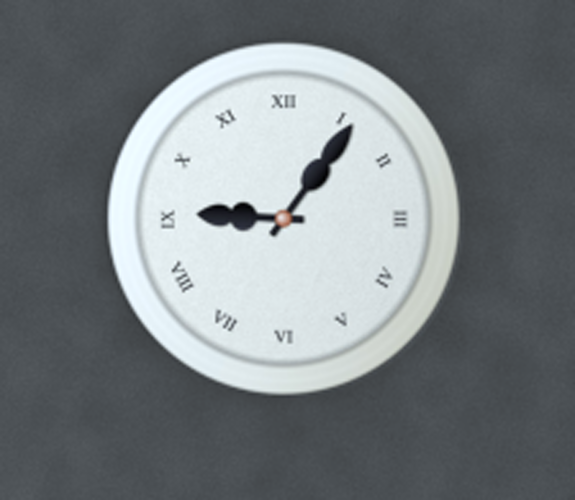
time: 9:06
